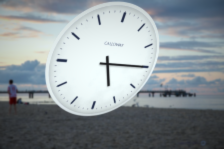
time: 5:15
